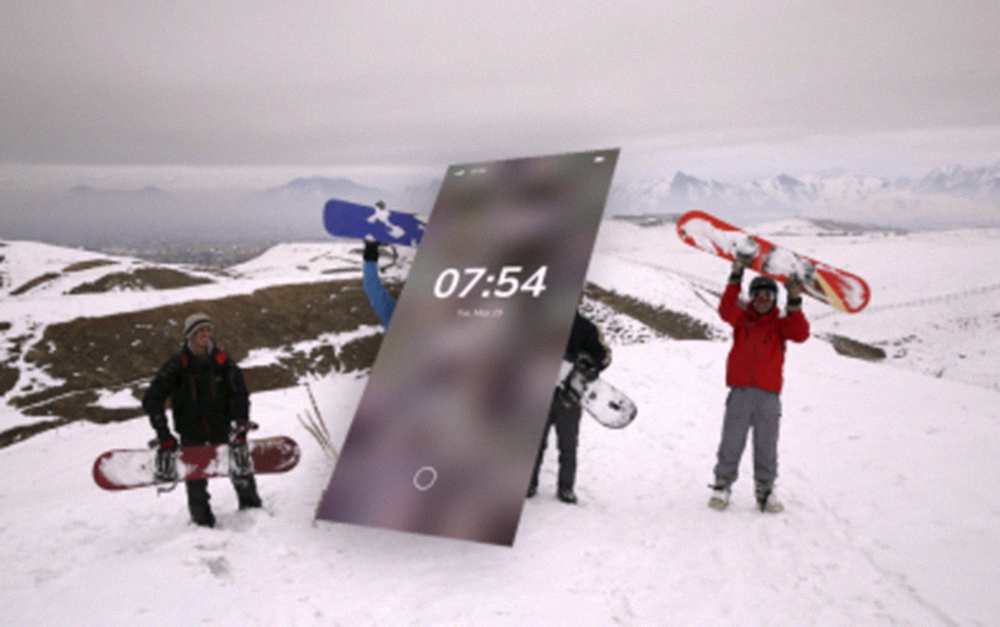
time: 7:54
